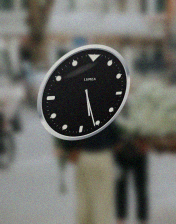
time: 5:26
